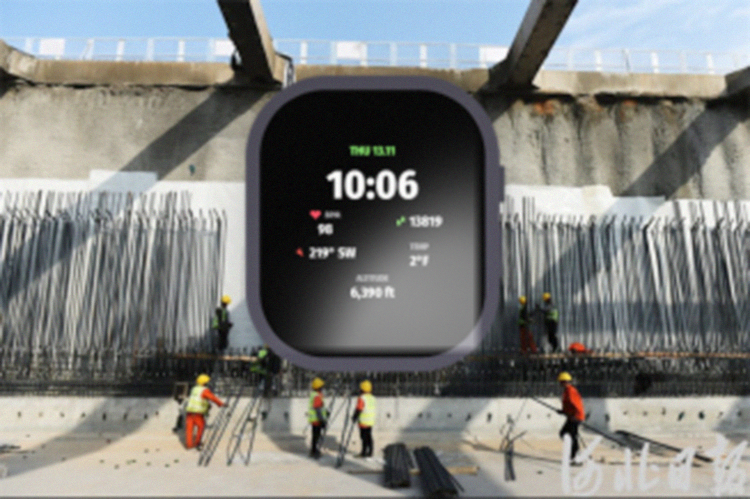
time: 10:06
